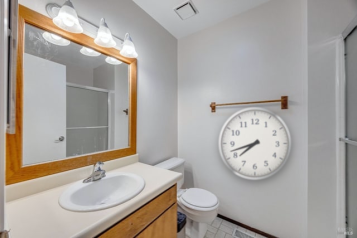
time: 7:42
